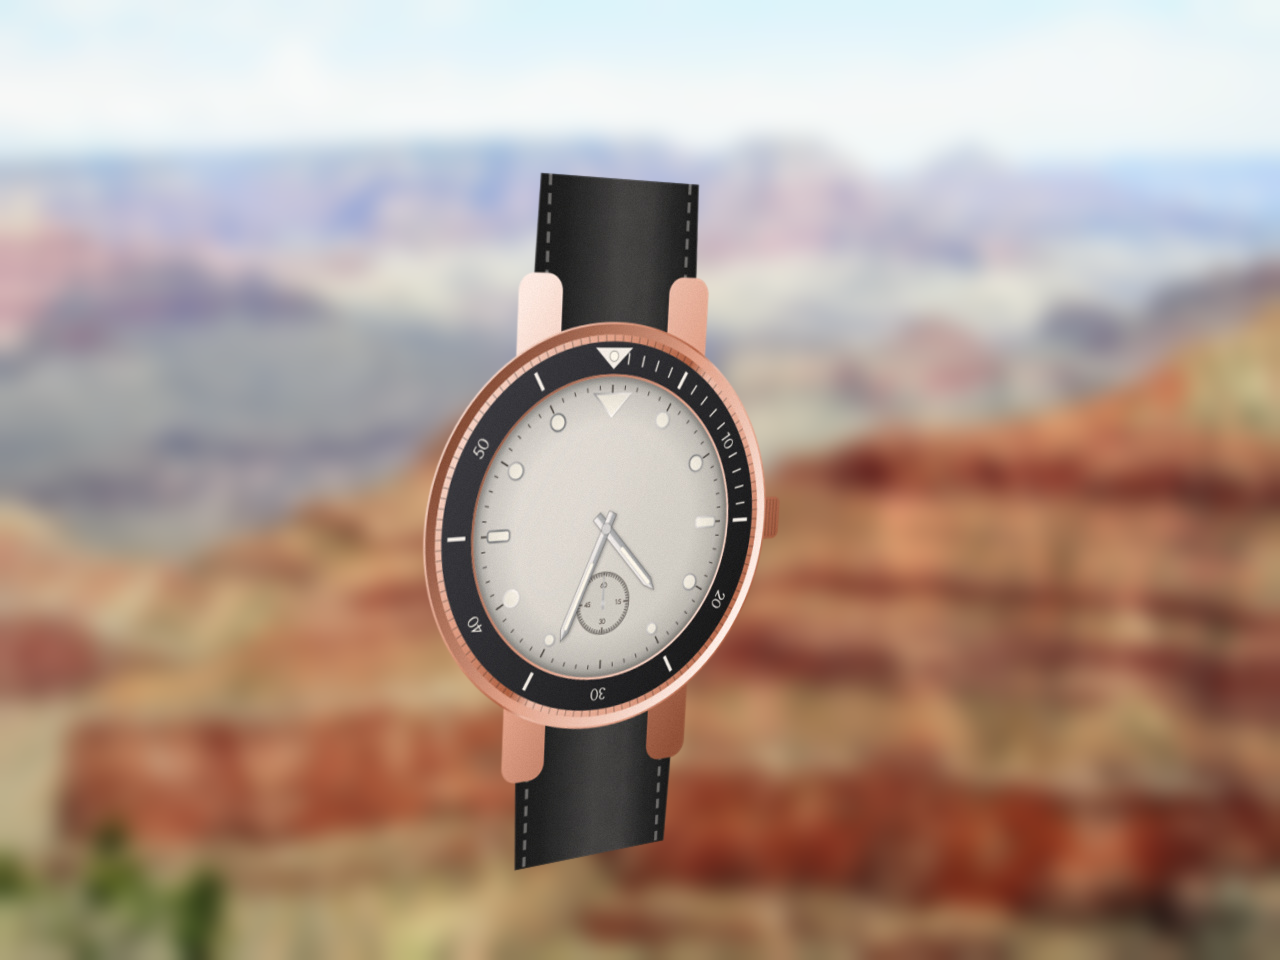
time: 4:34
